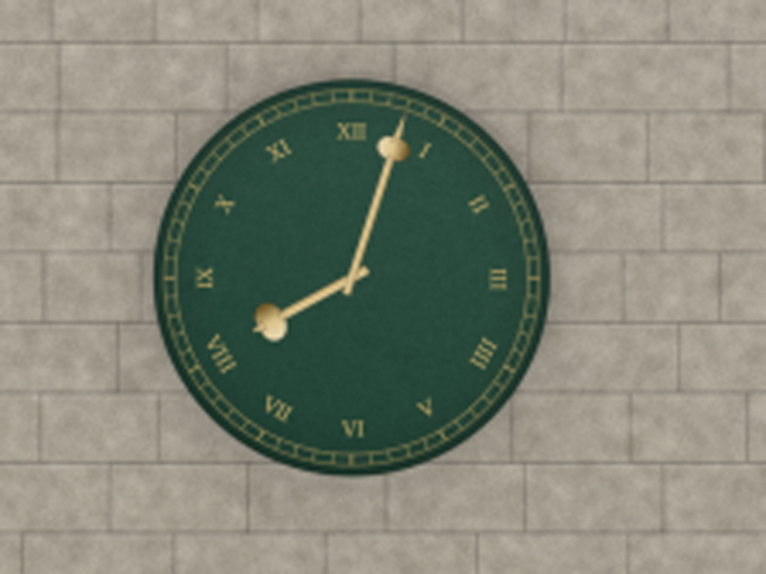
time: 8:03
